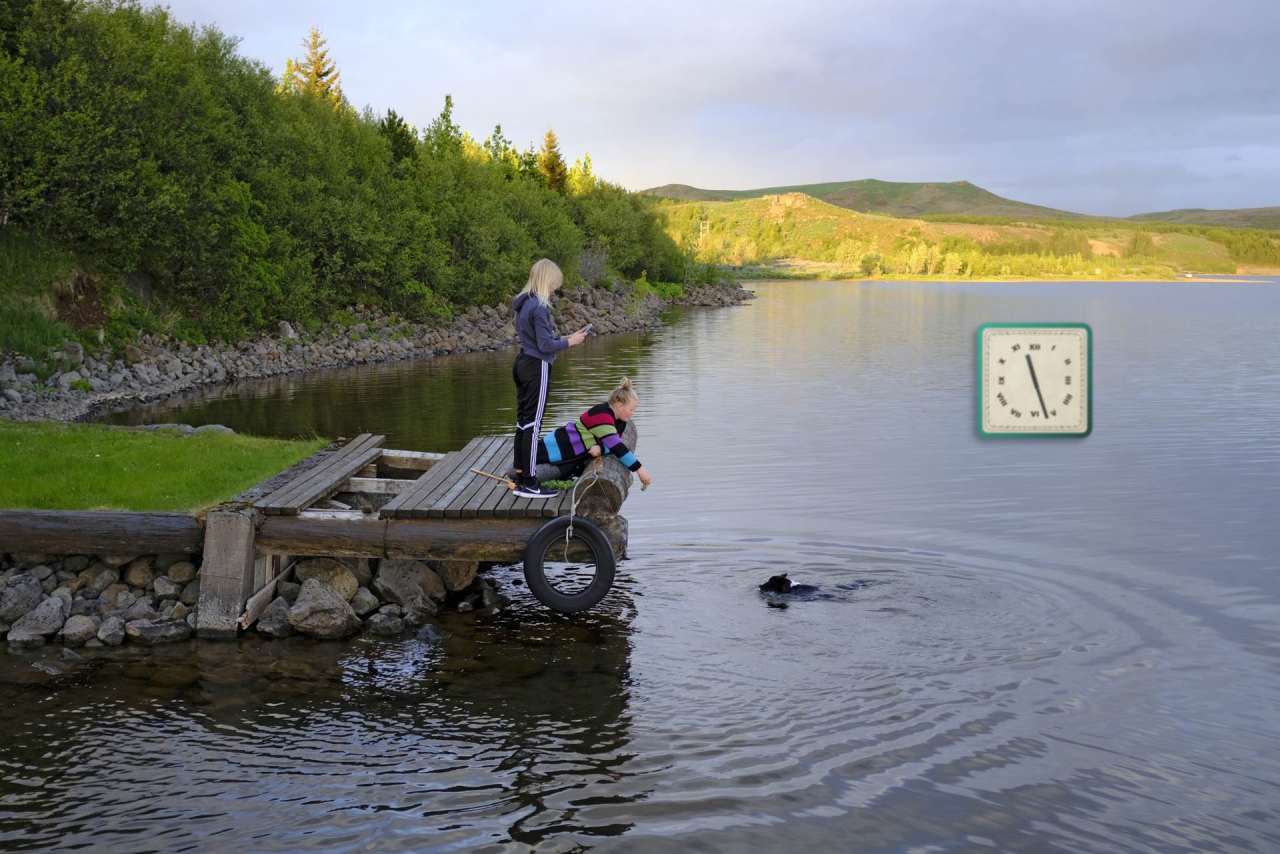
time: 11:27
